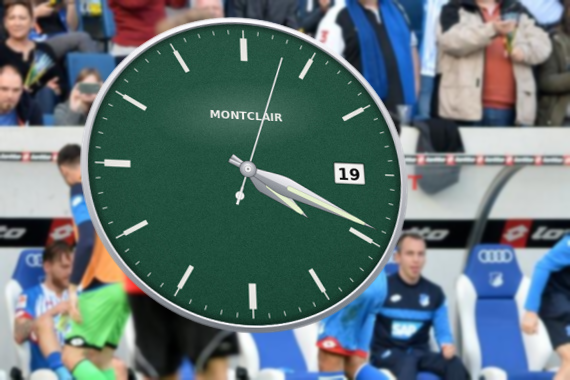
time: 4:19:03
